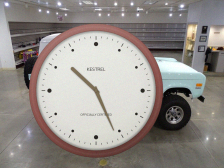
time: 10:26
